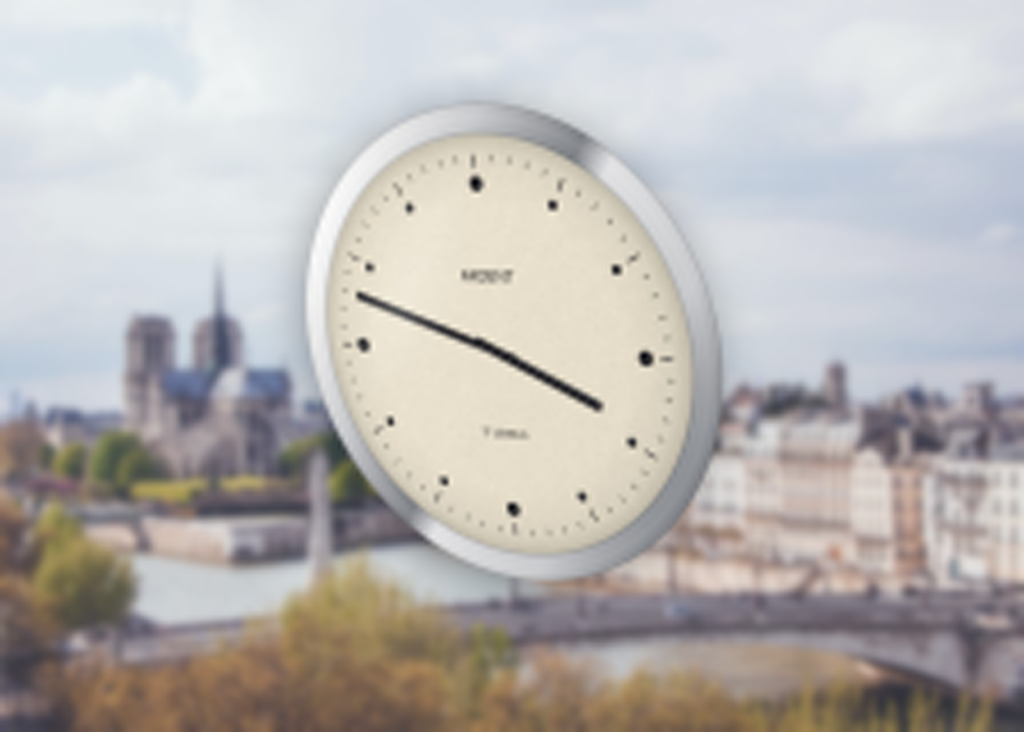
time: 3:48
